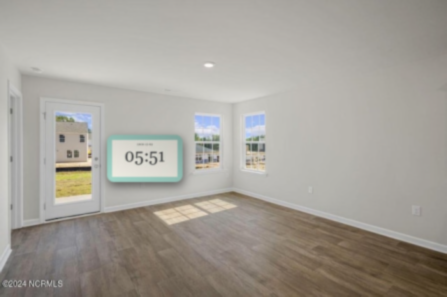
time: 5:51
